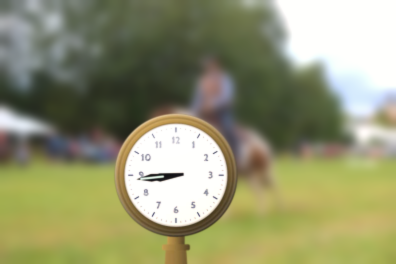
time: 8:44
